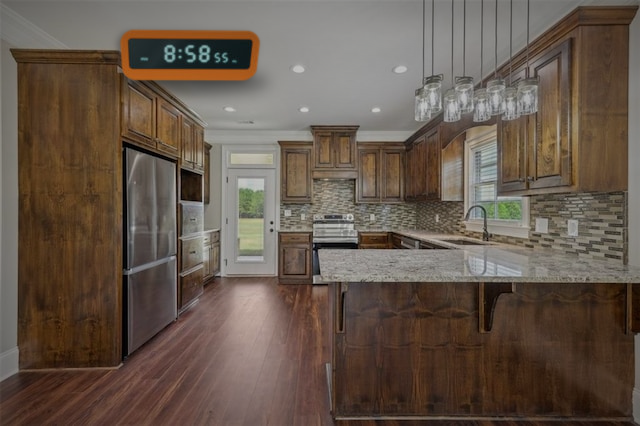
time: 8:58:55
